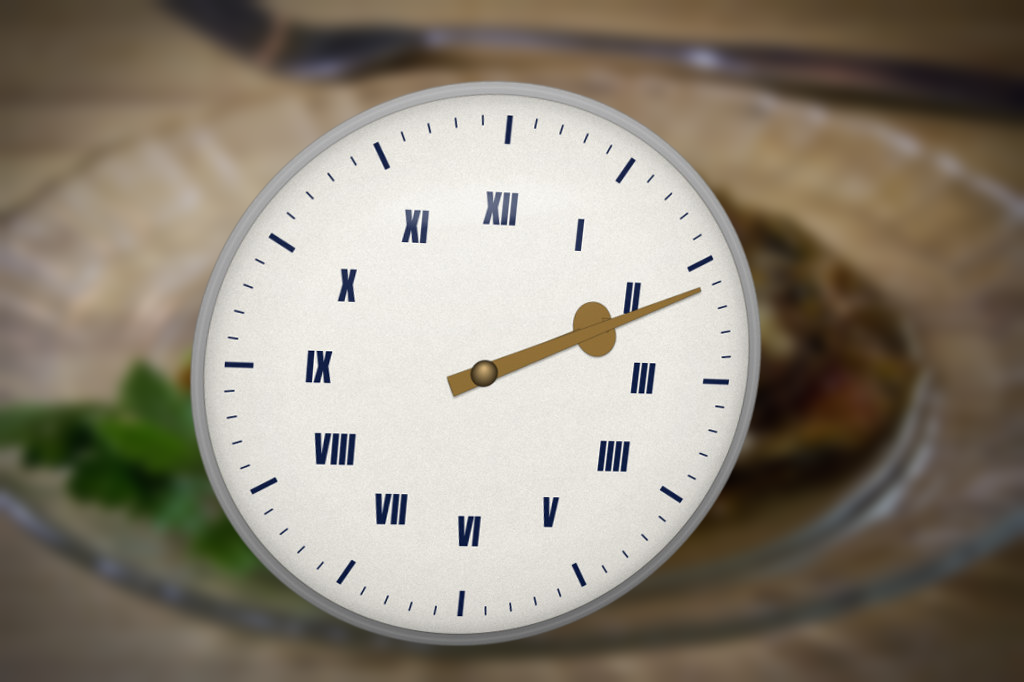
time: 2:11
